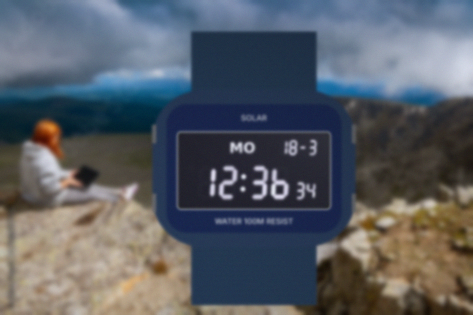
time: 12:36:34
